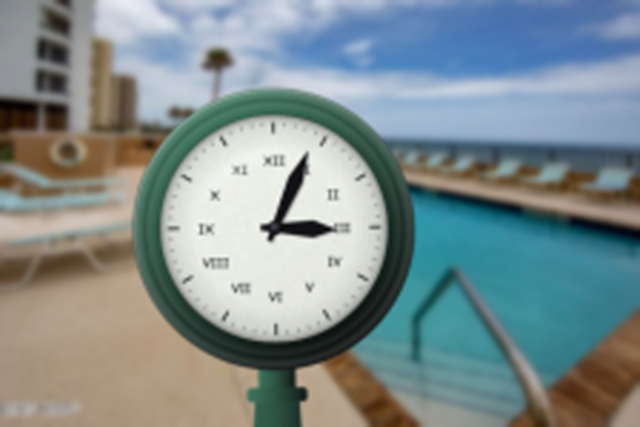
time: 3:04
